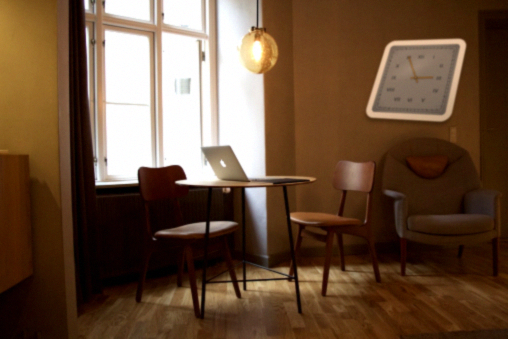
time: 2:55
